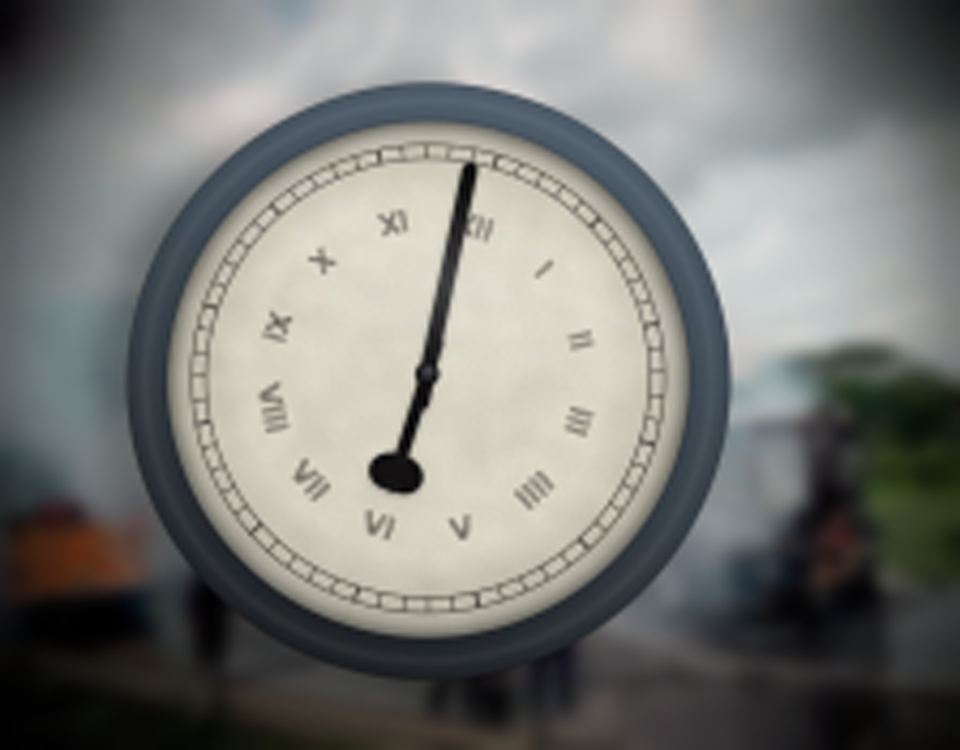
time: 5:59
